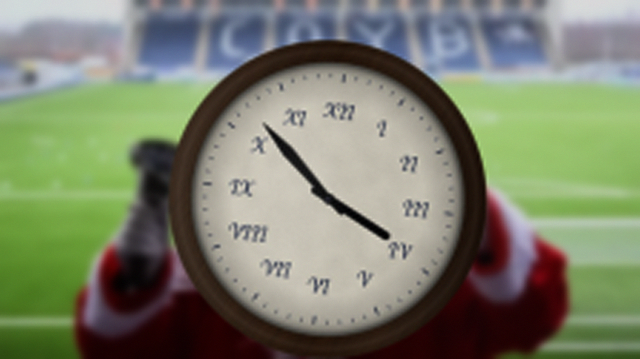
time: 3:52
